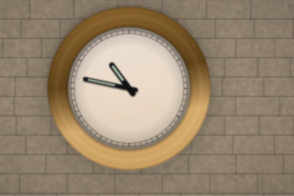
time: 10:47
